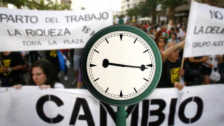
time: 9:16
